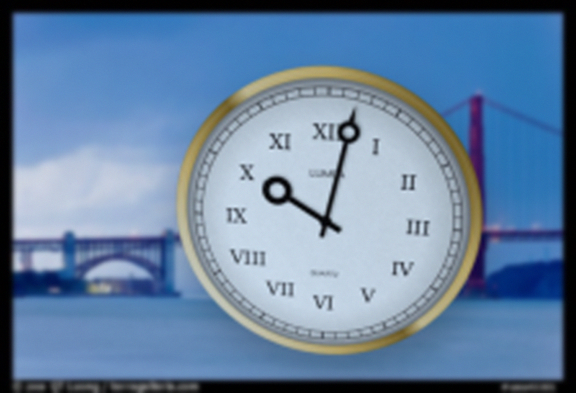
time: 10:02
